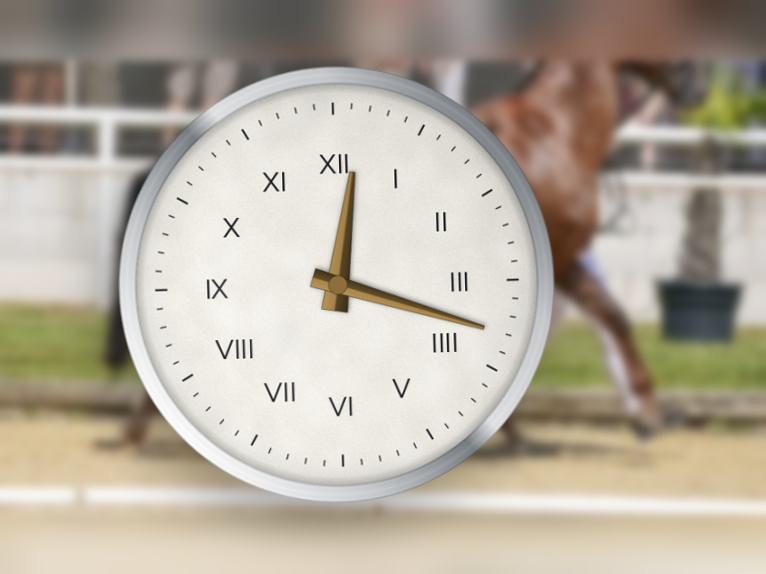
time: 12:18
